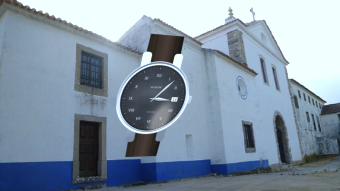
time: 3:07
